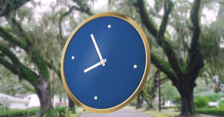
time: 7:54
